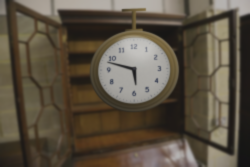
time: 5:48
